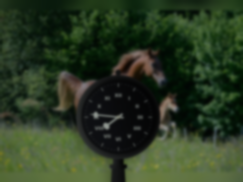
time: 7:46
